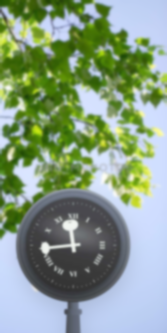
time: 11:44
